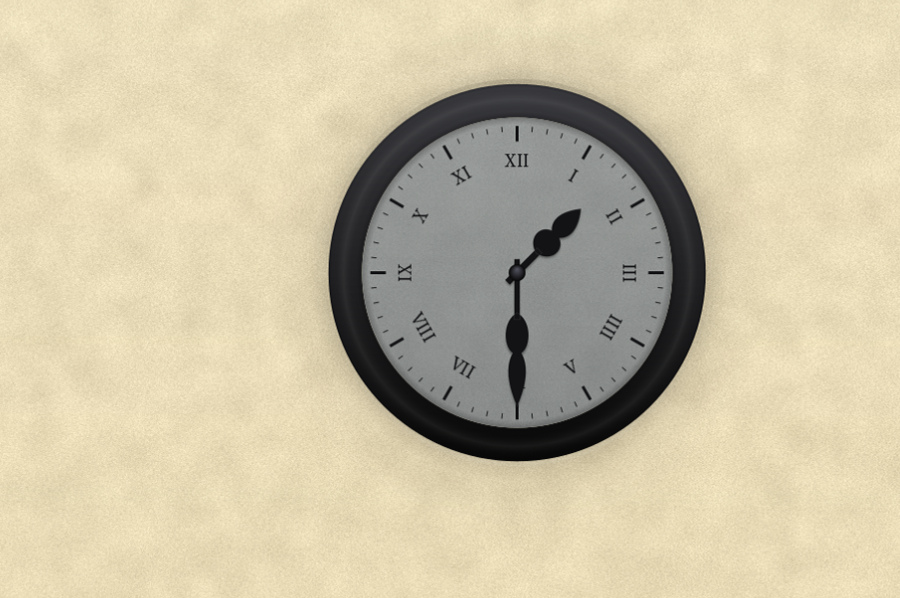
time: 1:30
